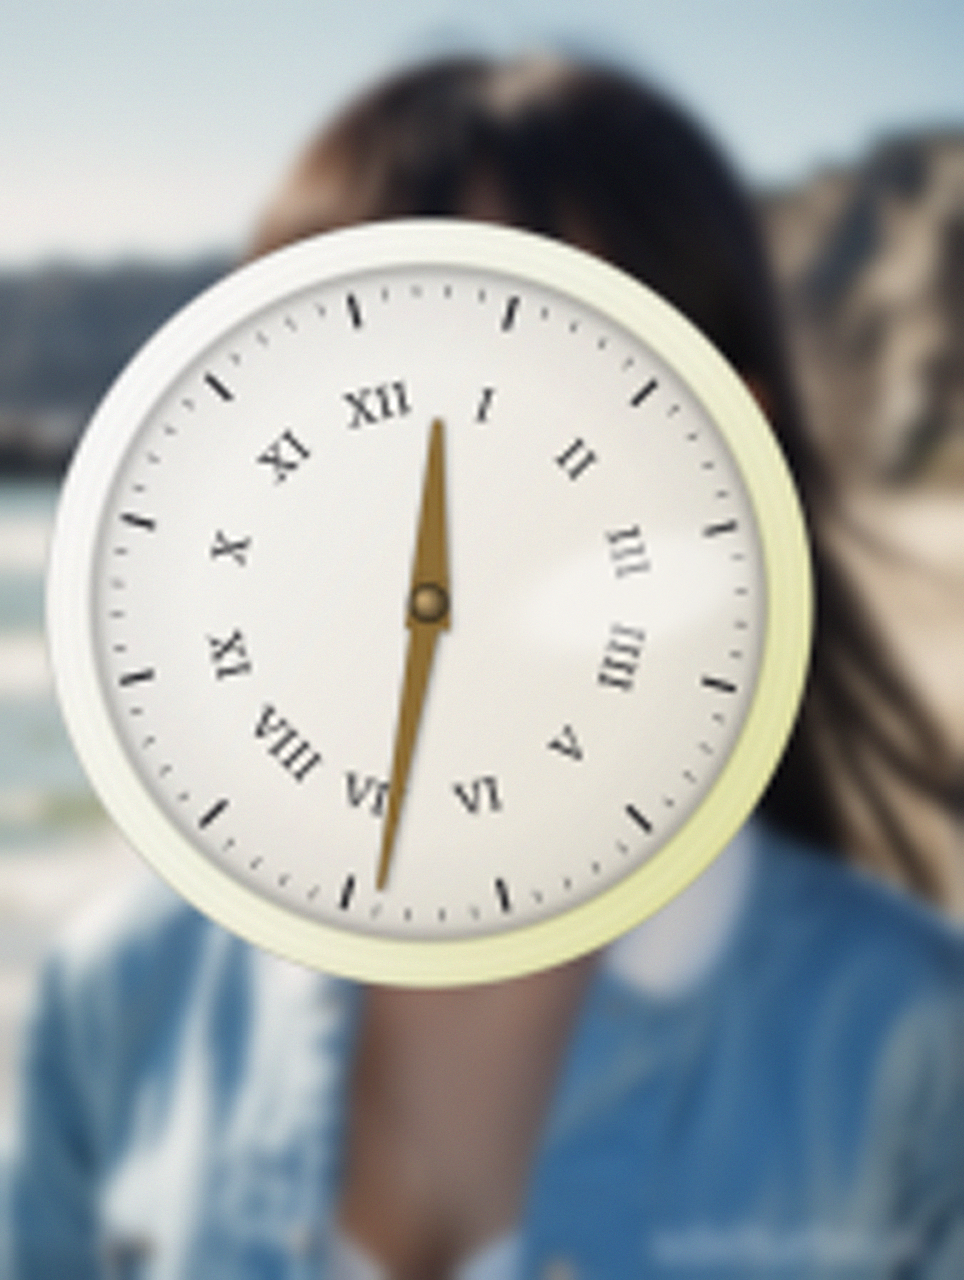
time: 12:34
